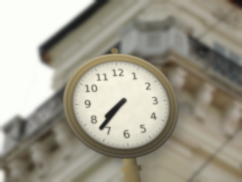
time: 7:37
